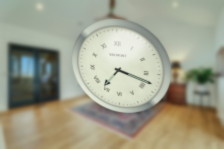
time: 7:18
